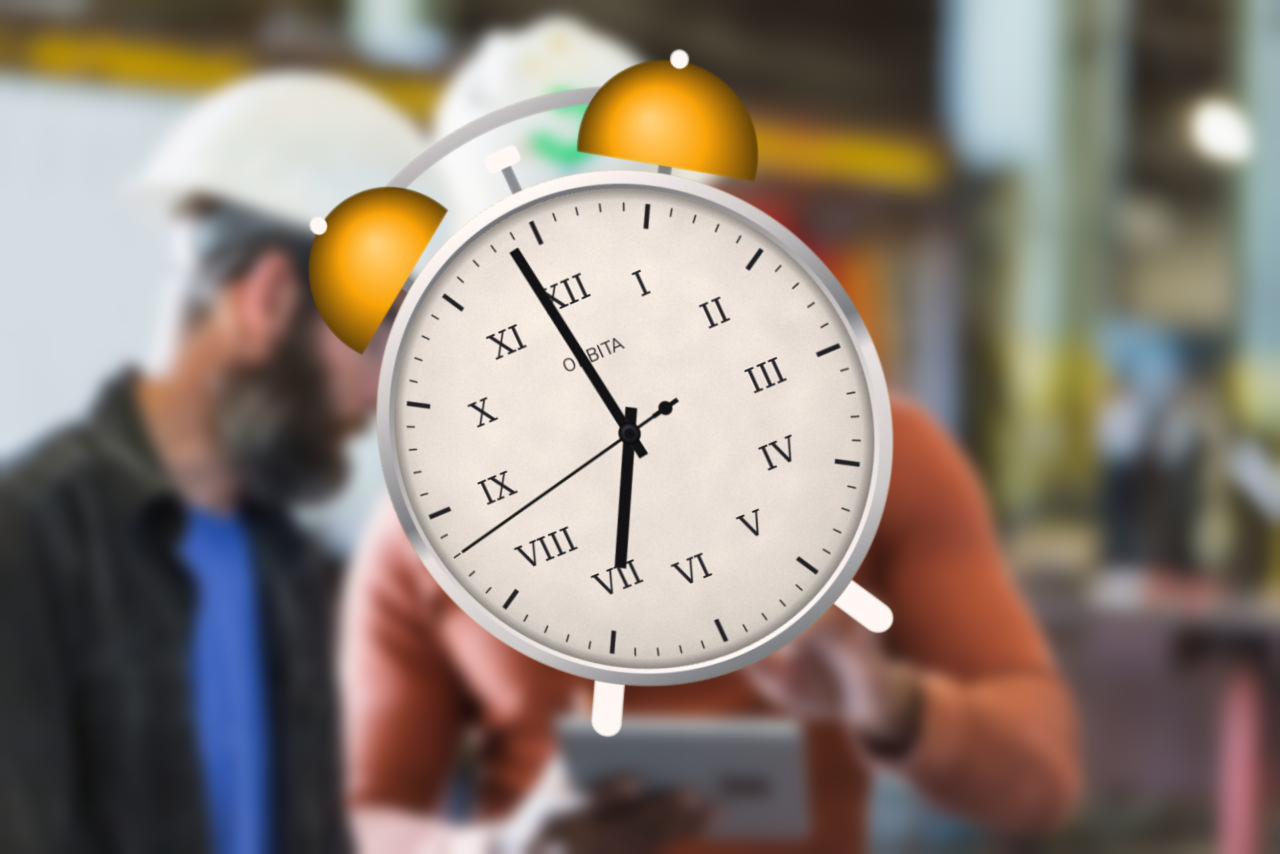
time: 6:58:43
